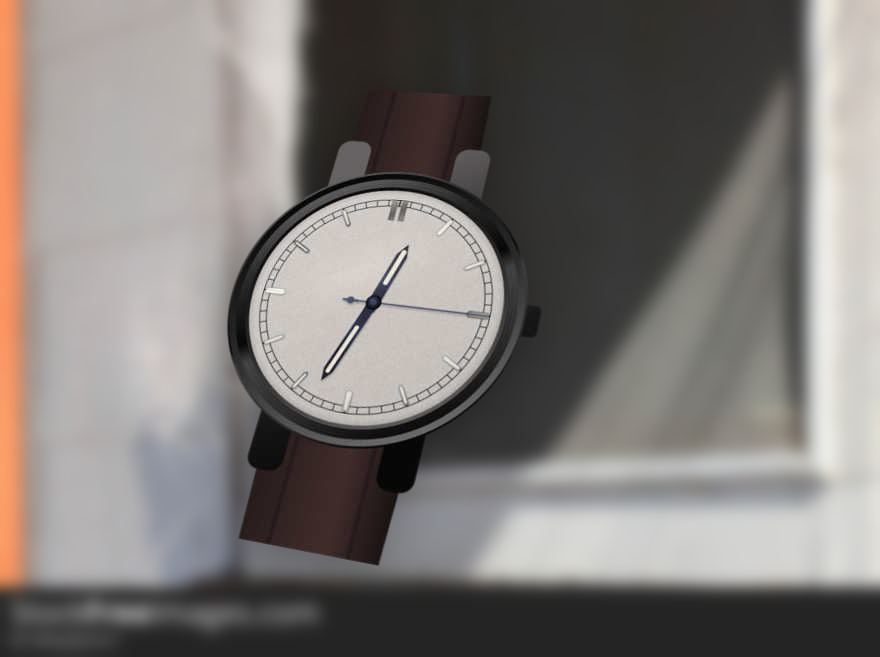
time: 12:33:15
